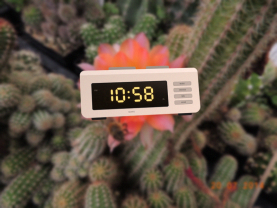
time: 10:58
